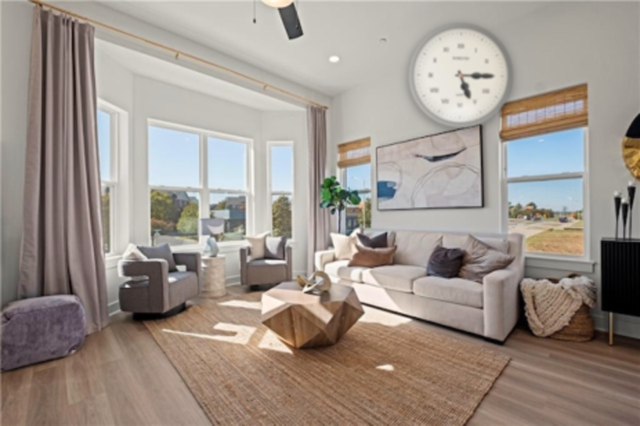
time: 5:15
